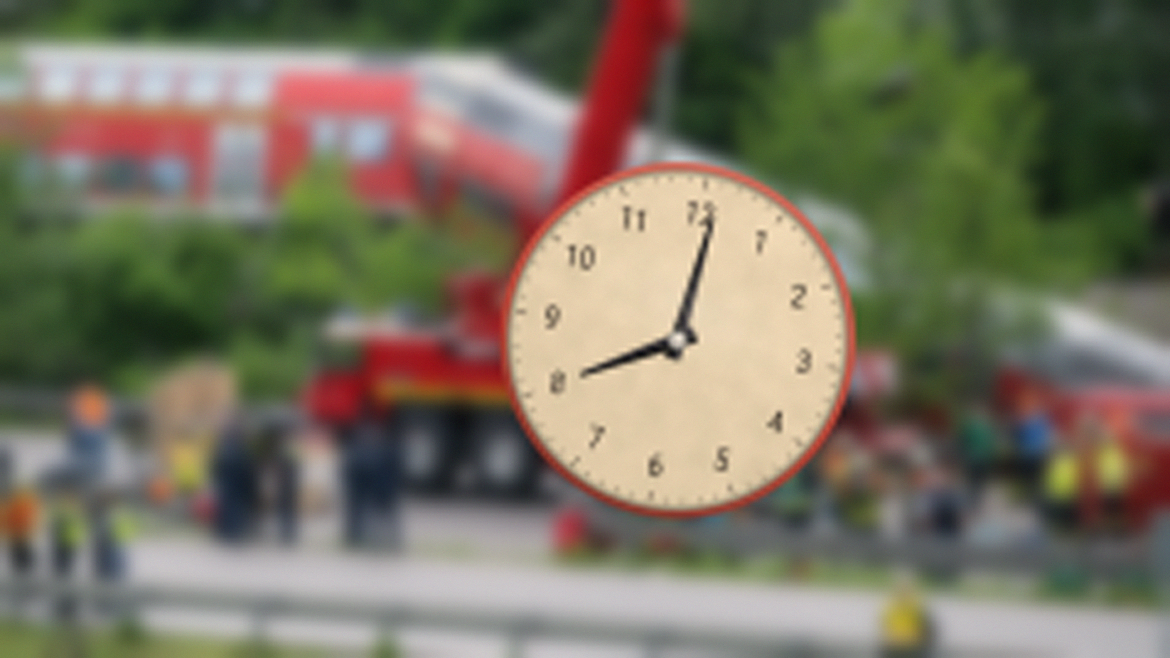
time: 8:01
